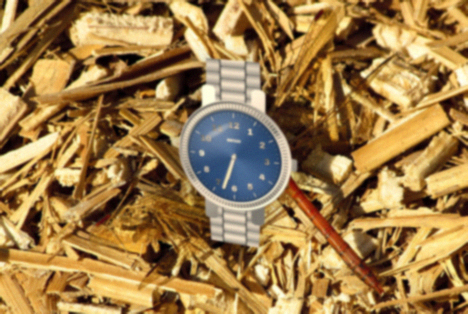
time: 6:33
